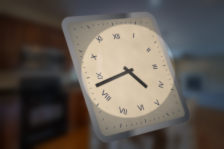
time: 4:43
